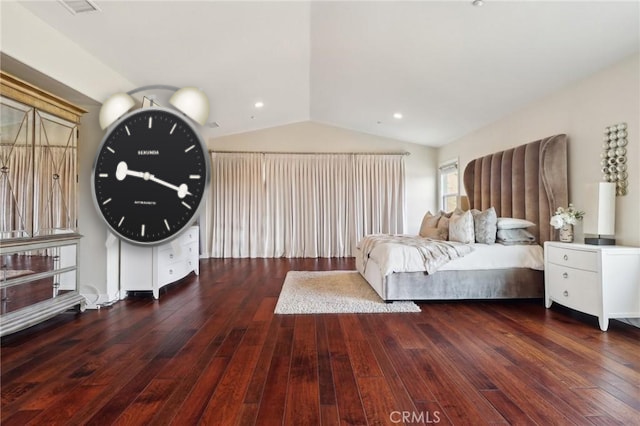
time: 9:18
